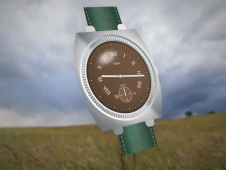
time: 9:16
